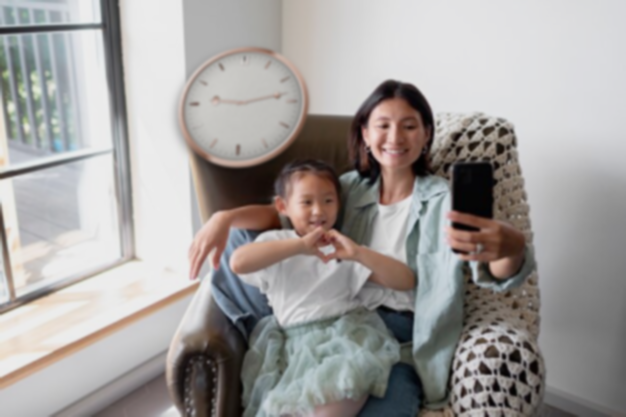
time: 9:13
